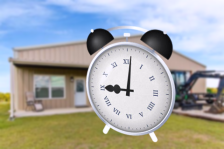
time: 9:01
